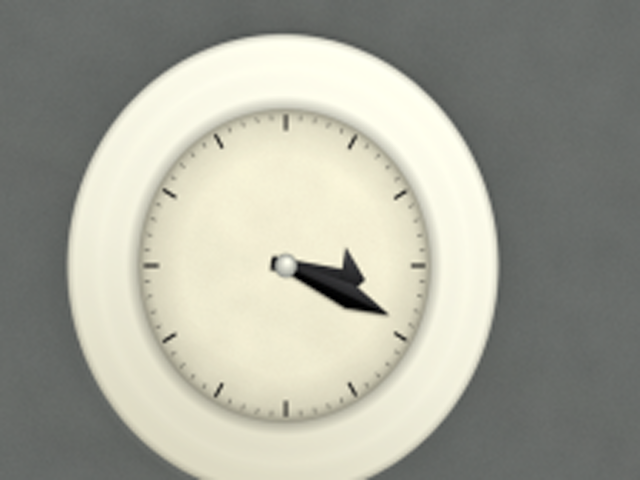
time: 3:19
